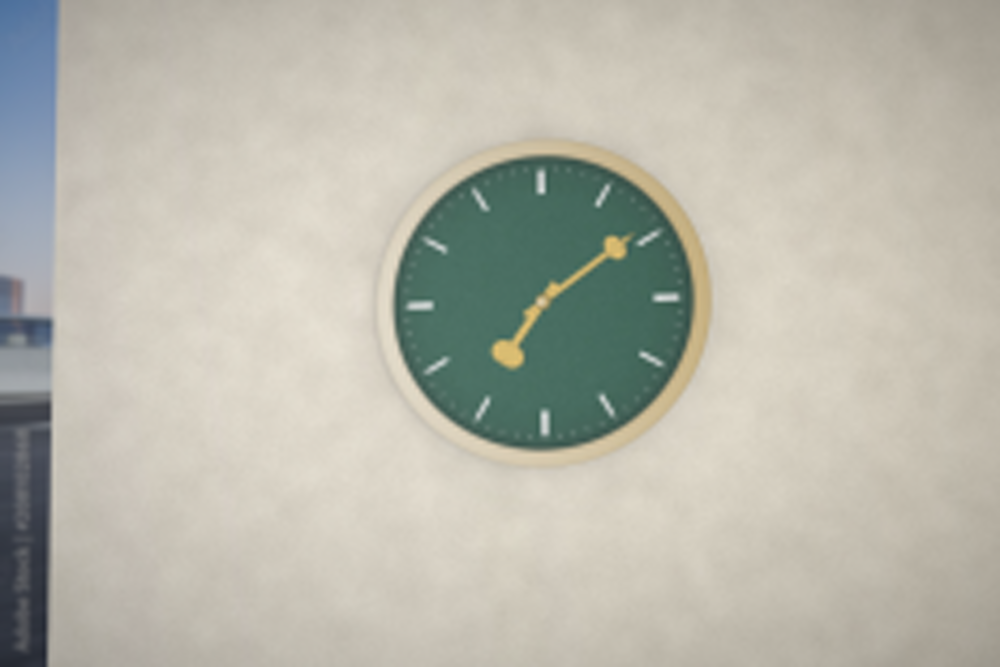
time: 7:09
